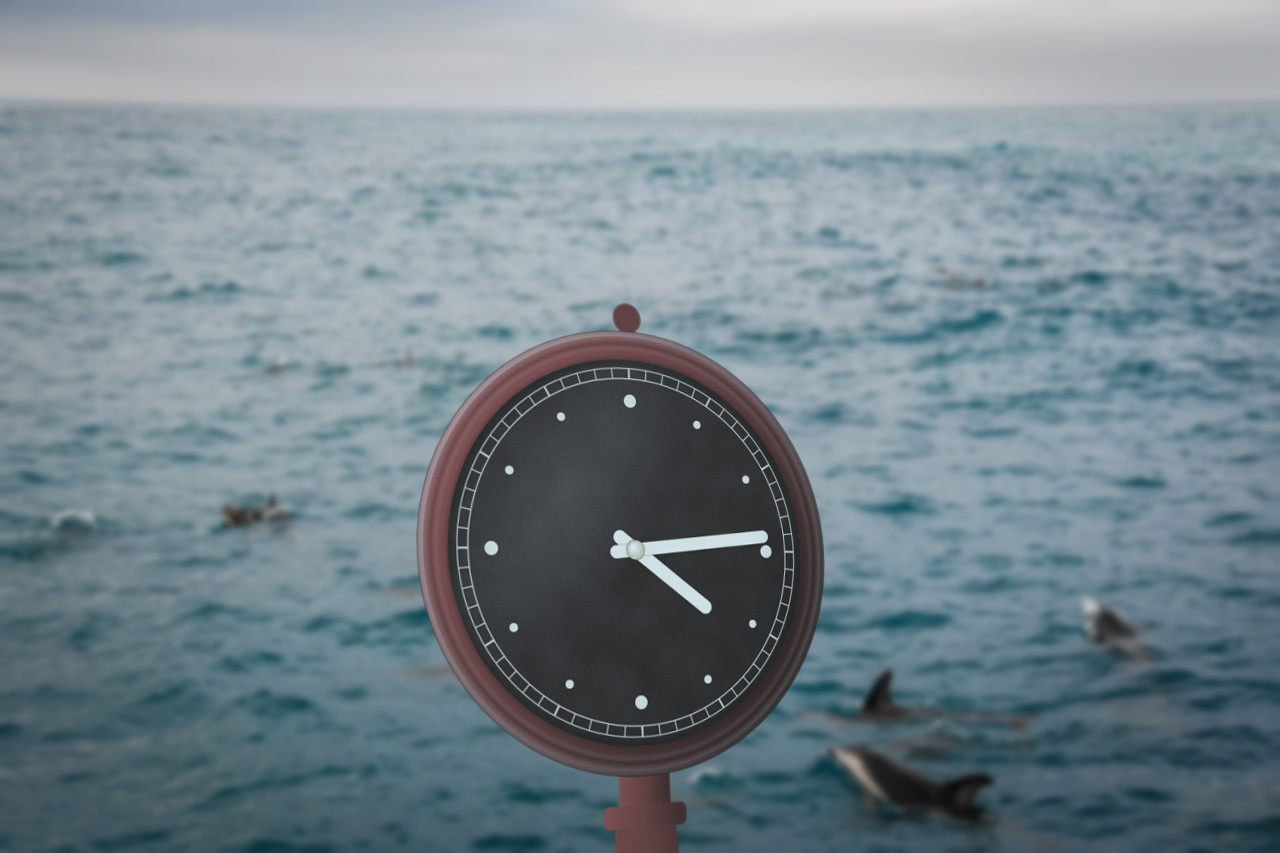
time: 4:14
